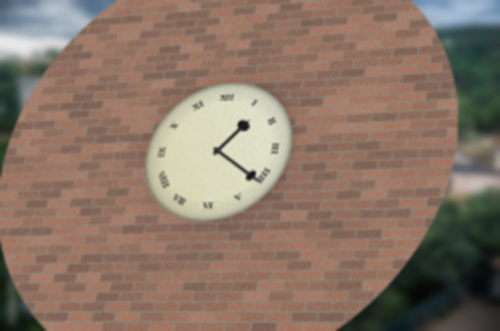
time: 1:21
